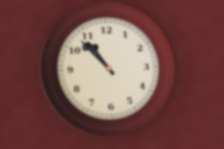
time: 10:53
